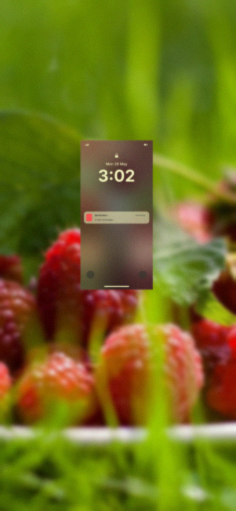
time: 3:02
